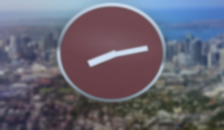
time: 8:13
